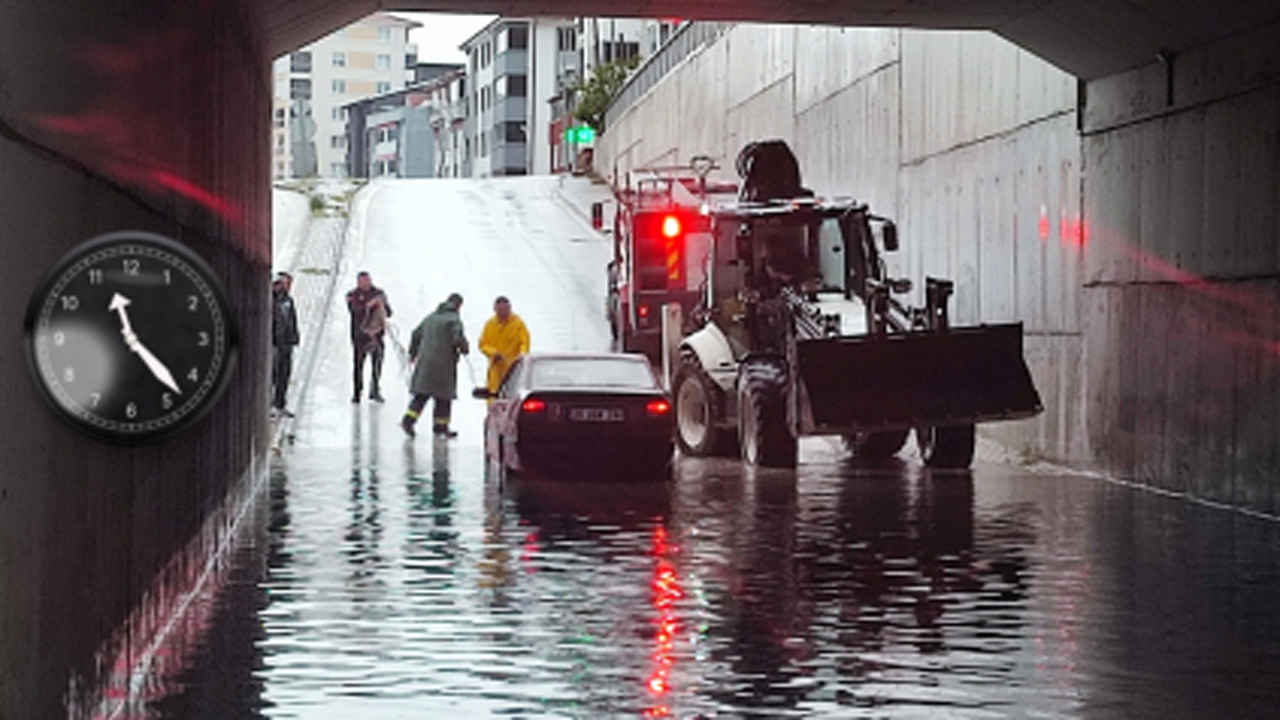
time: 11:23
